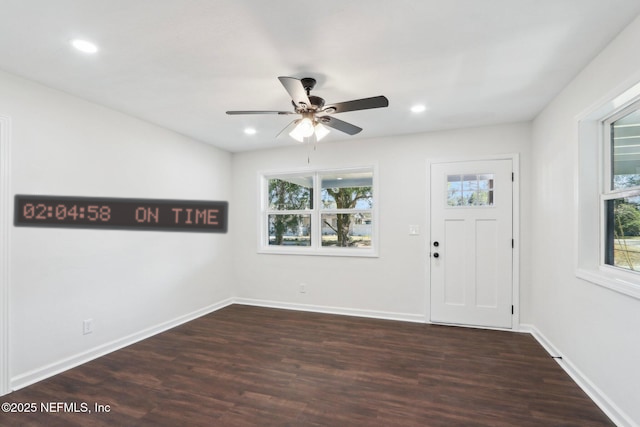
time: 2:04:58
